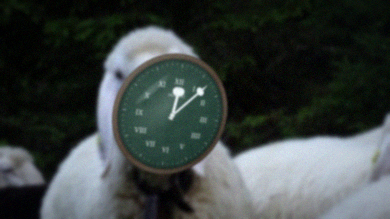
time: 12:07
